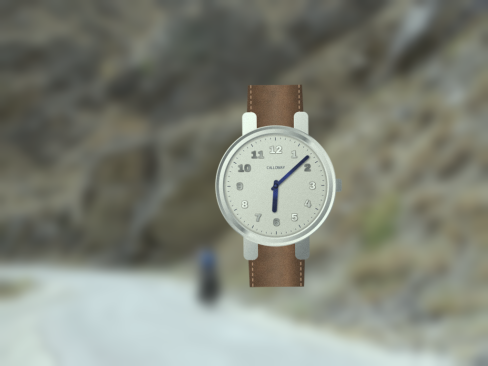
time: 6:08
